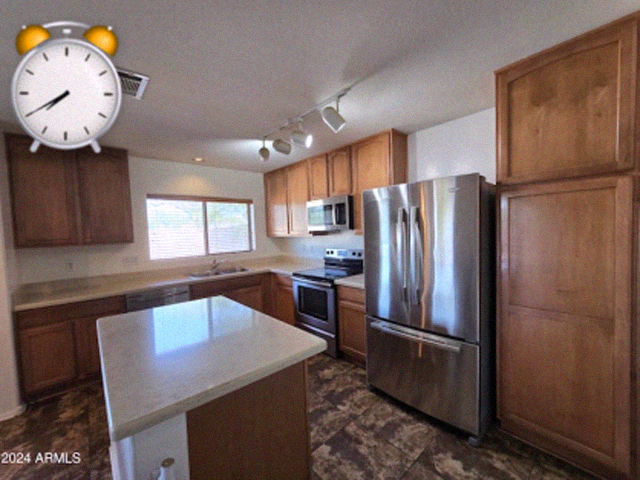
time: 7:40
